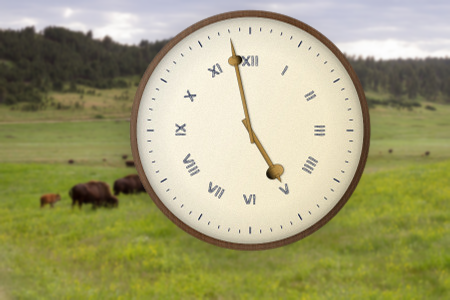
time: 4:58
